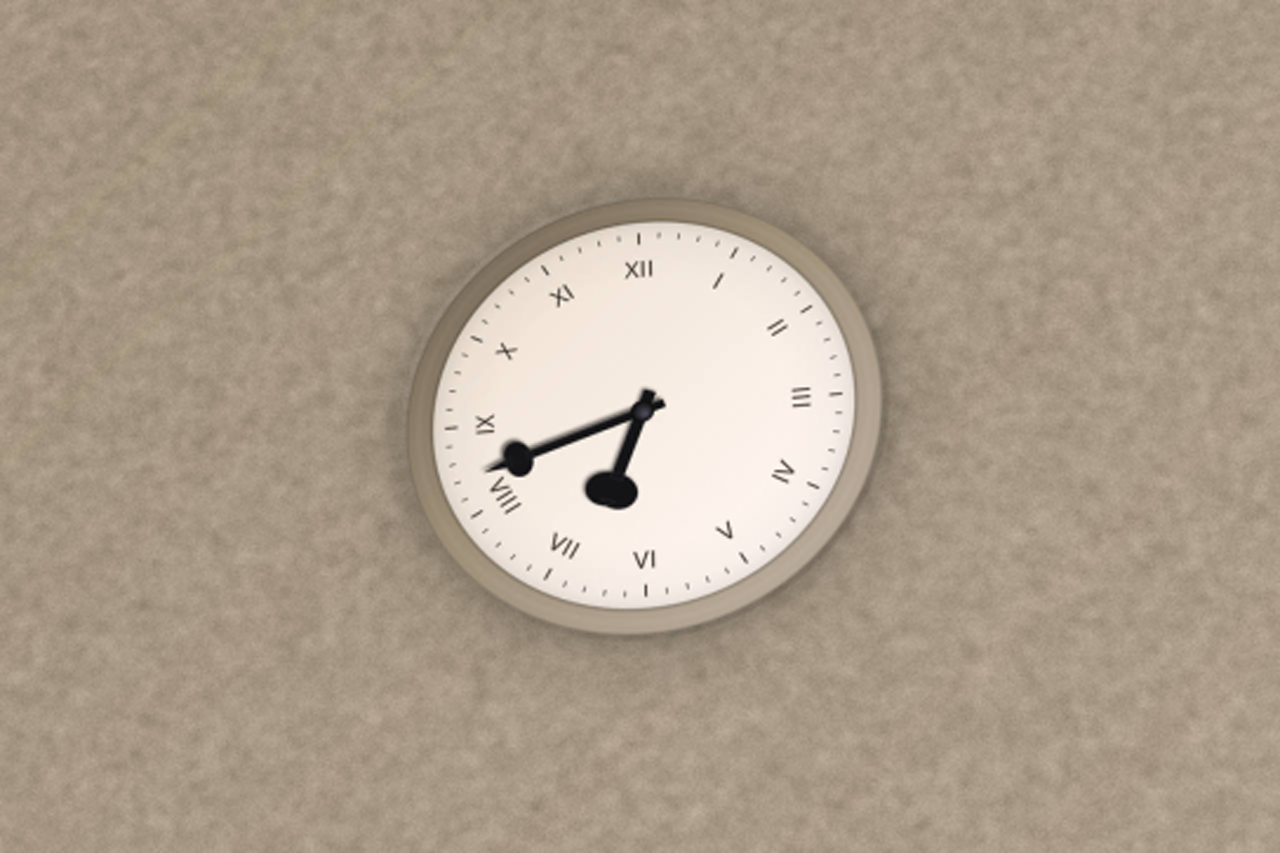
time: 6:42
